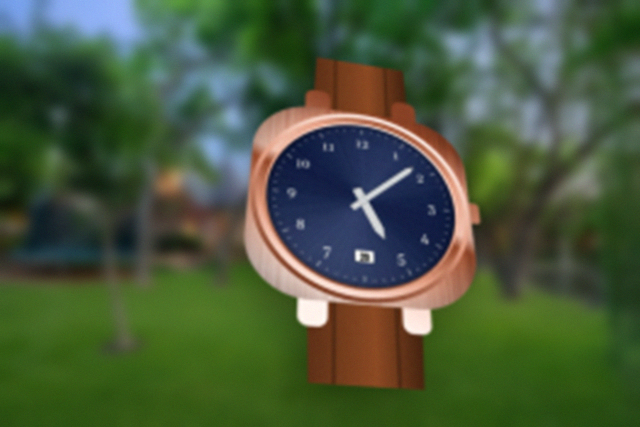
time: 5:08
